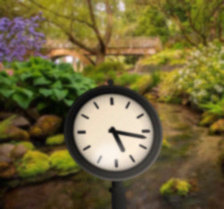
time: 5:17
